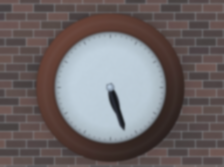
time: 5:27
